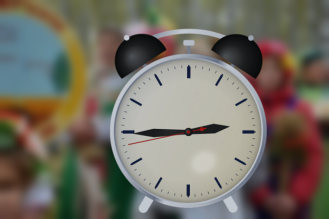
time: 2:44:43
